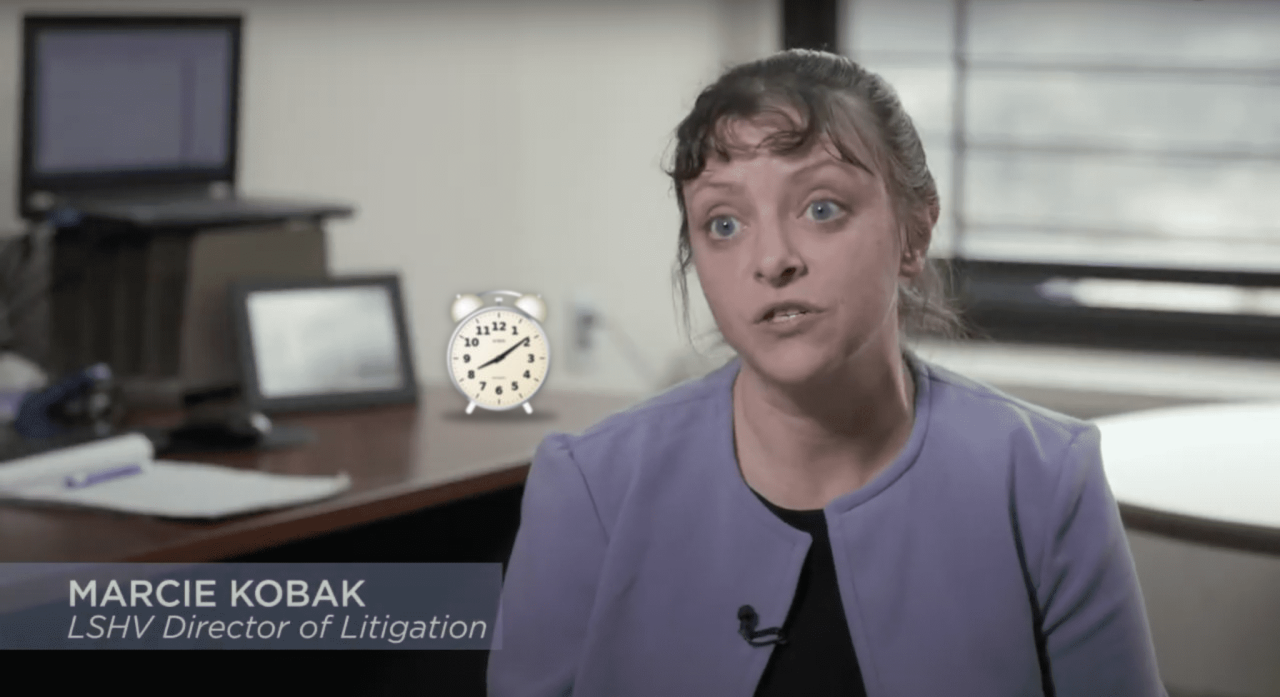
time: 8:09
